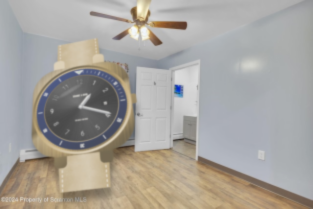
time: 1:19
